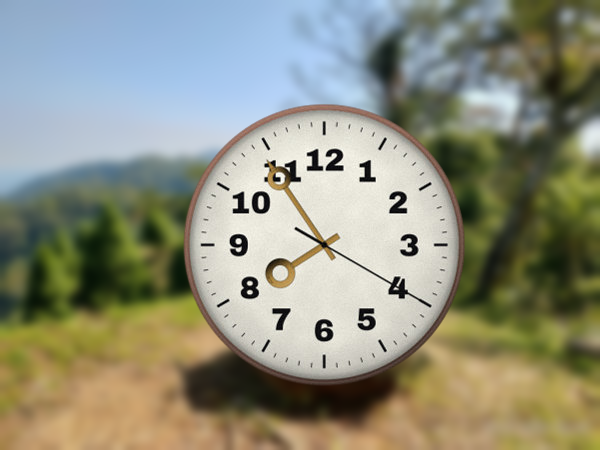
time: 7:54:20
